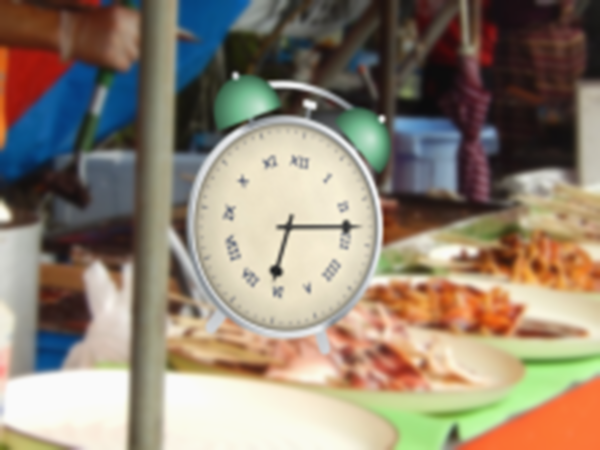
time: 6:13
